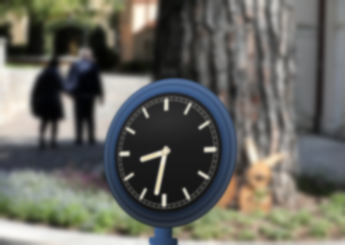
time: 8:32
